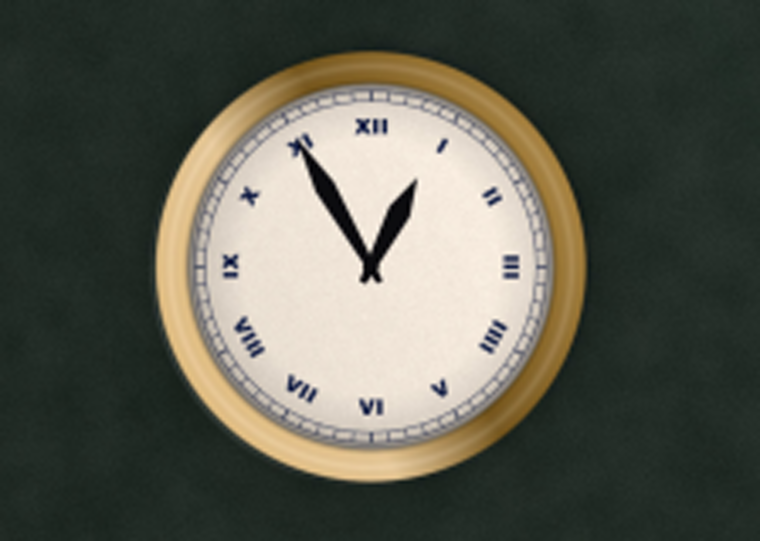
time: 12:55
